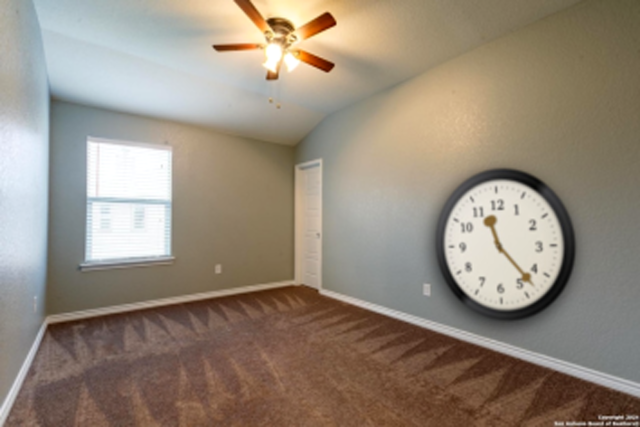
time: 11:23
